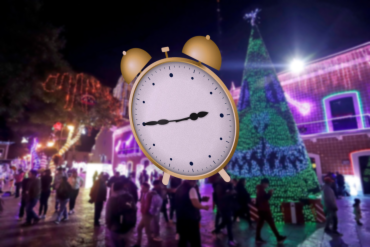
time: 2:45
